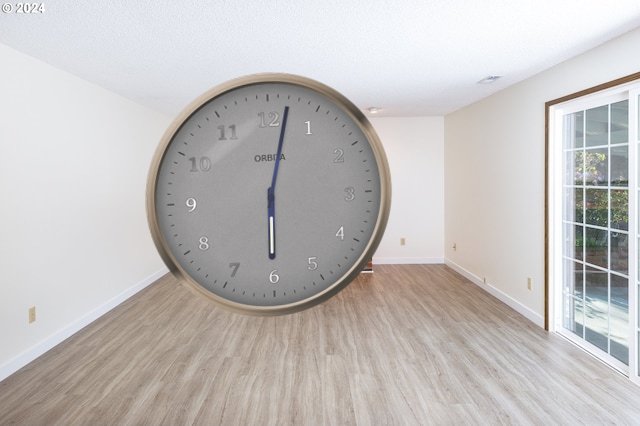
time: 6:02
